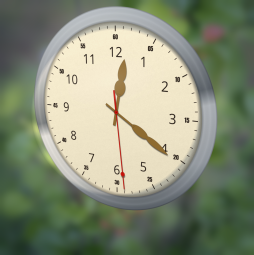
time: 12:20:29
